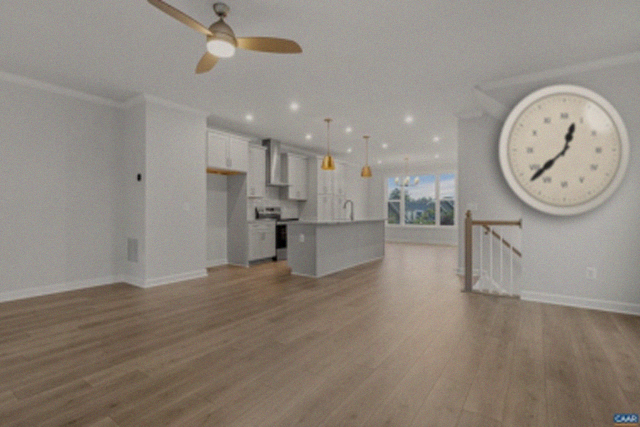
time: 12:38
